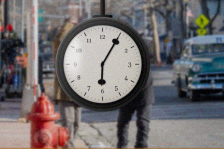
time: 6:05
